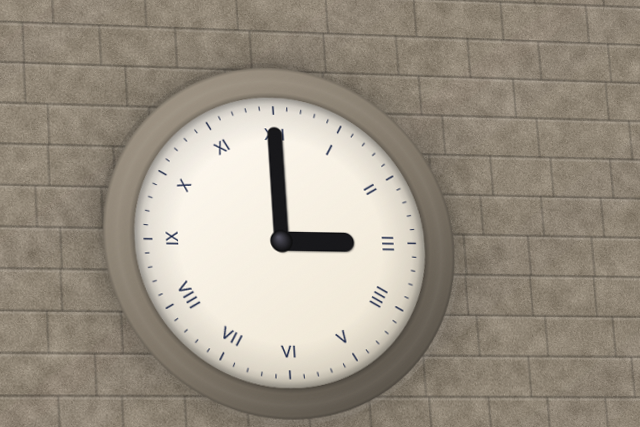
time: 3:00
